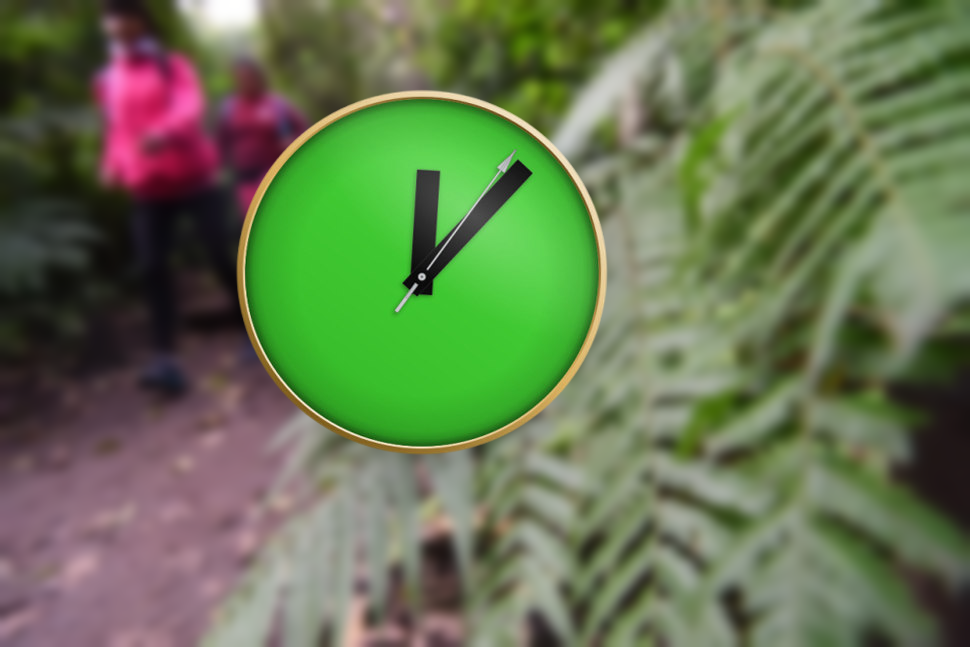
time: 12:07:06
